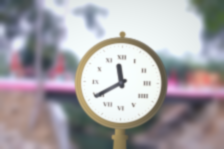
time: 11:40
